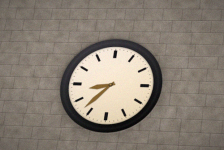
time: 8:37
